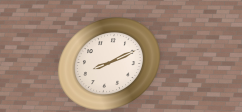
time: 8:10
